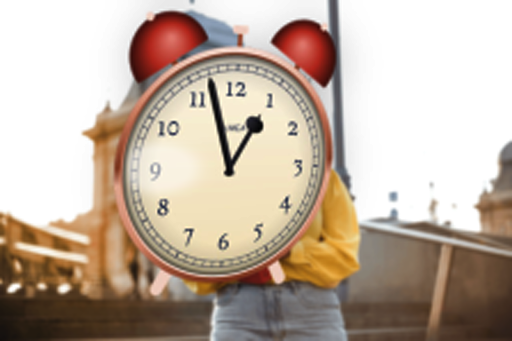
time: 12:57
